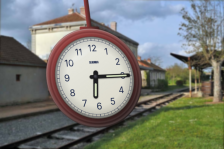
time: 6:15
